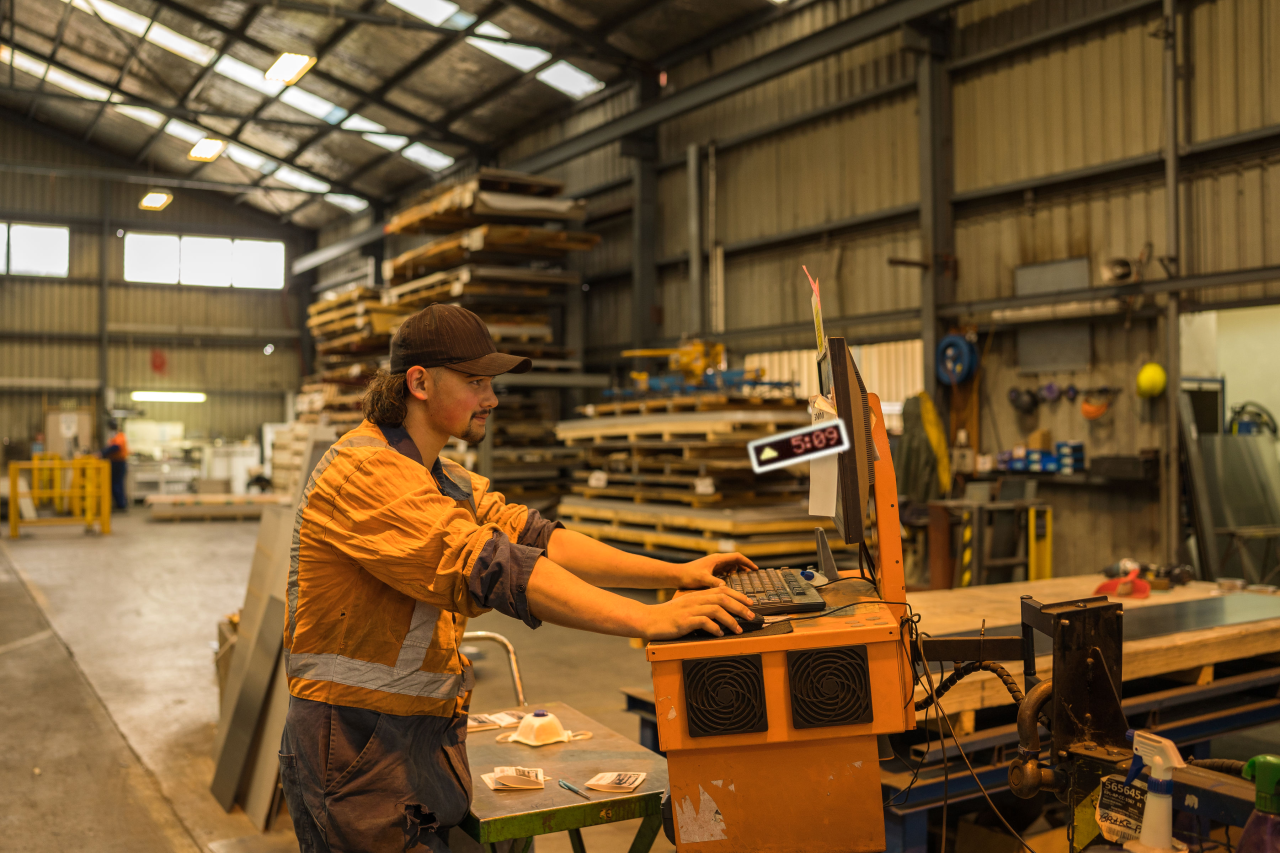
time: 5:09
